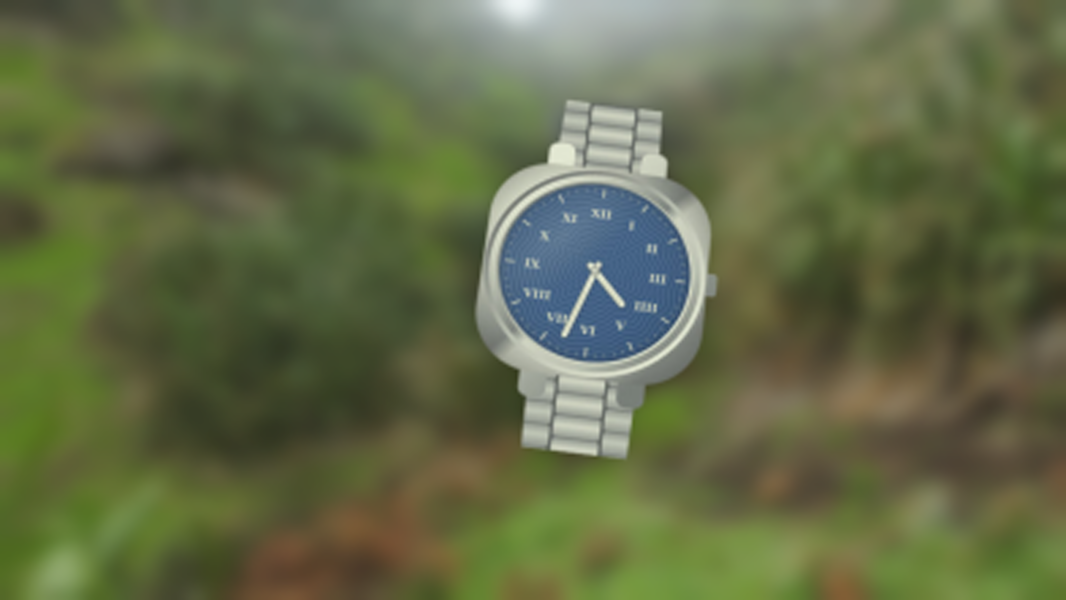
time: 4:33
